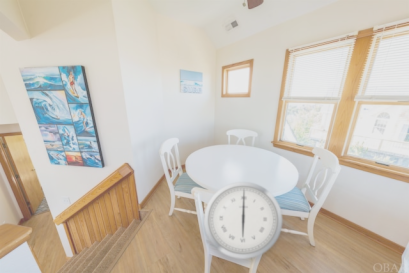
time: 6:00
